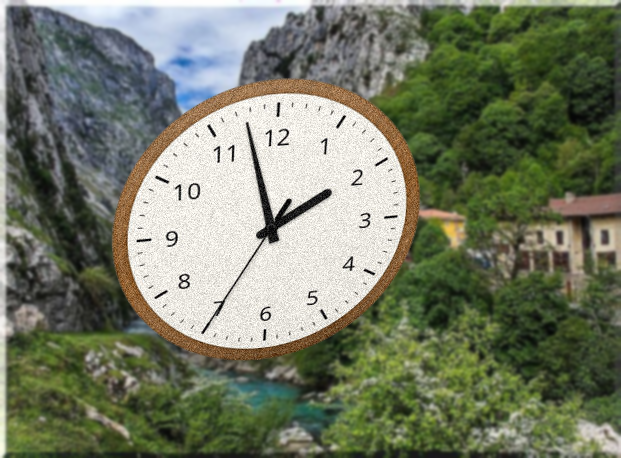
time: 1:57:35
